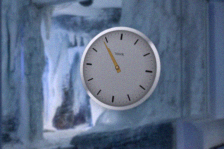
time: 10:54
